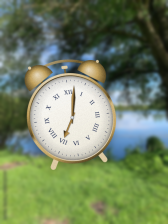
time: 7:02
